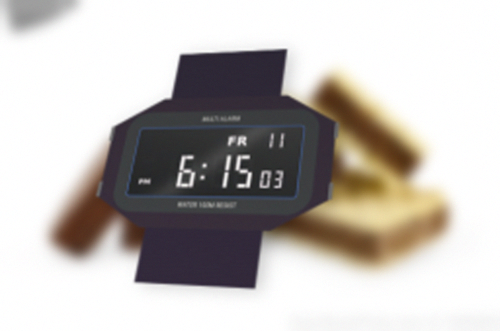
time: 6:15:03
